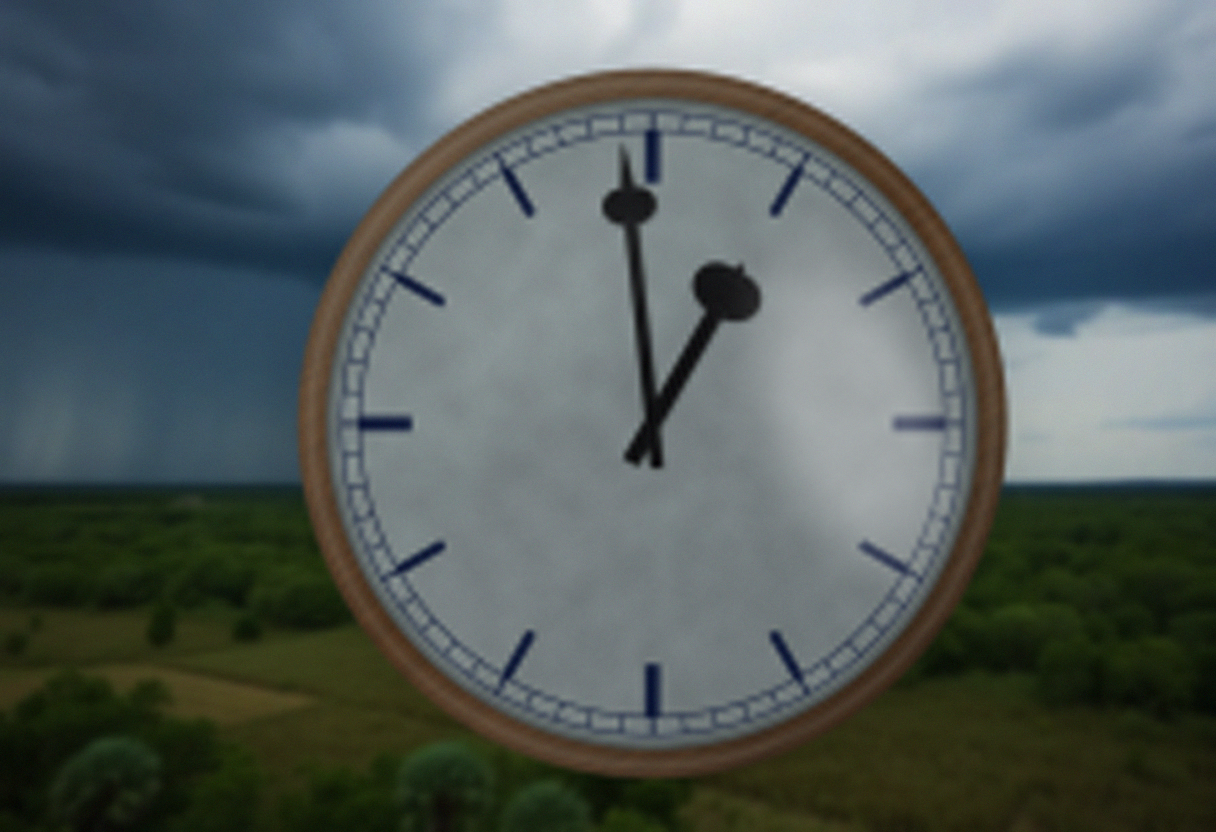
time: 12:59
